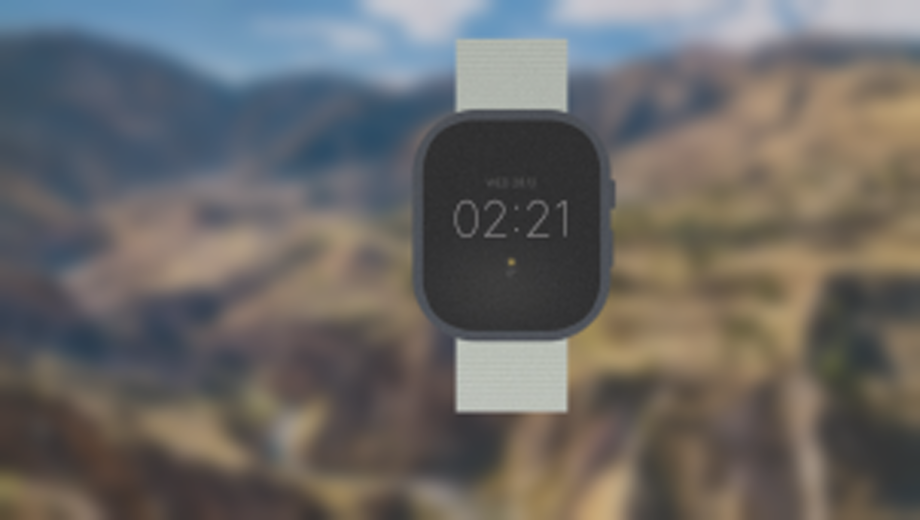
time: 2:21
